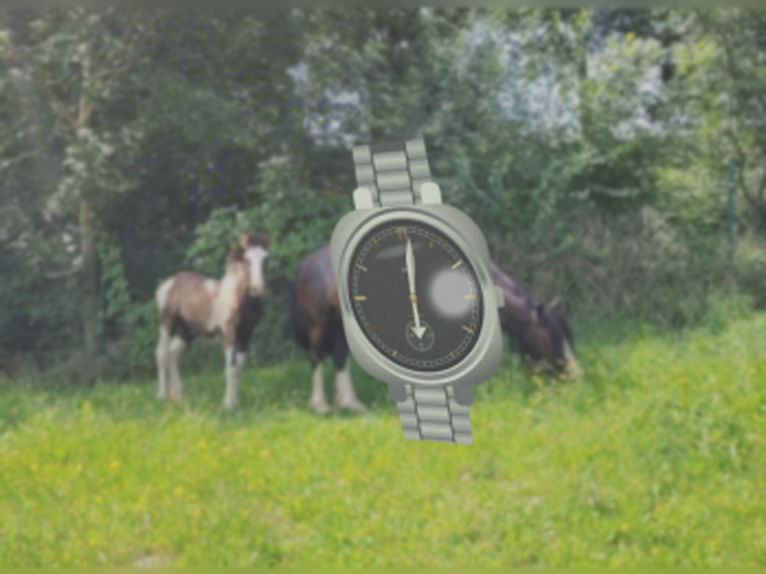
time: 6:01
